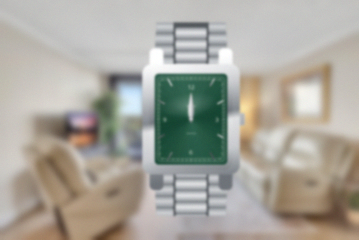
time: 12:00
